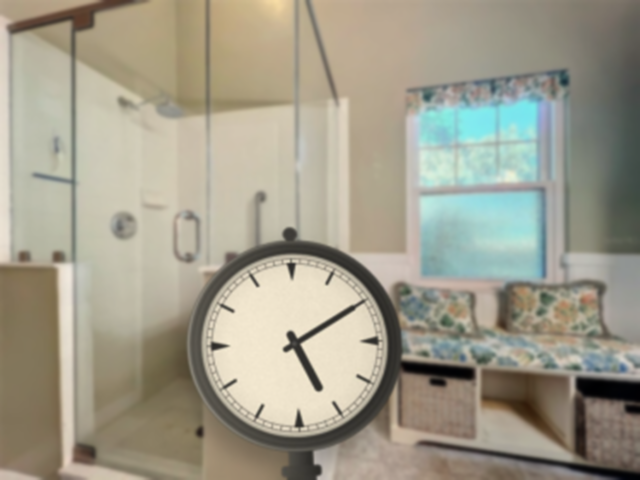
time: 5:10
